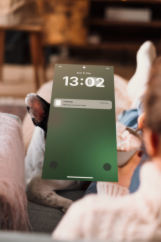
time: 13:02
